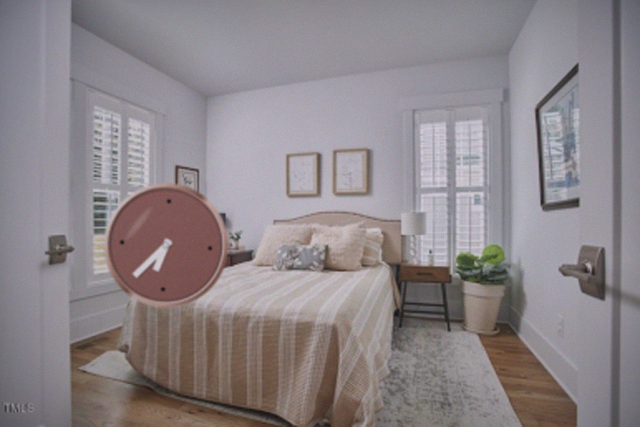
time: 6:37
